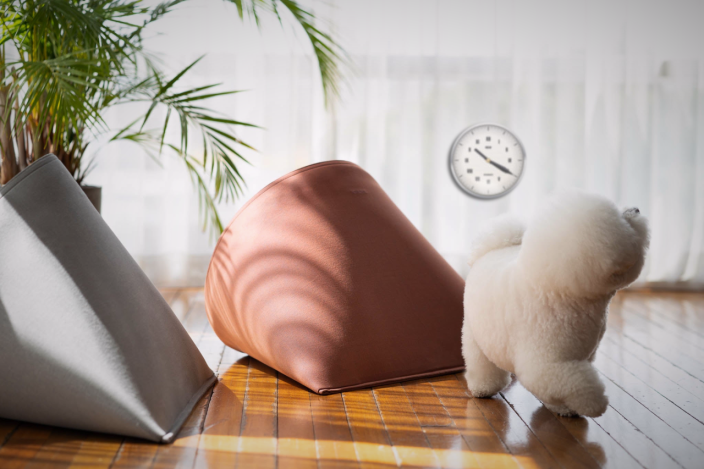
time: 10:20
